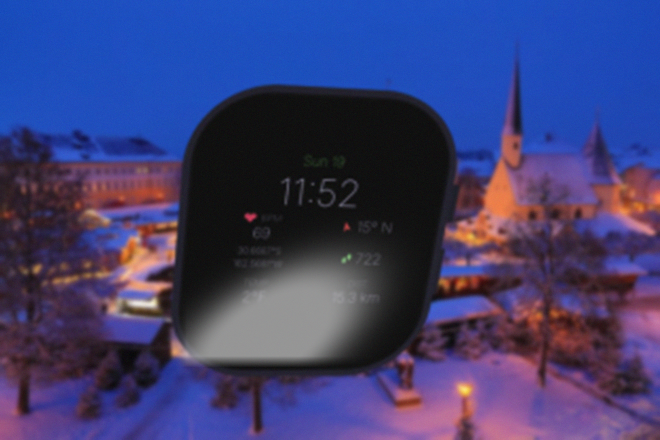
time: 11:52
